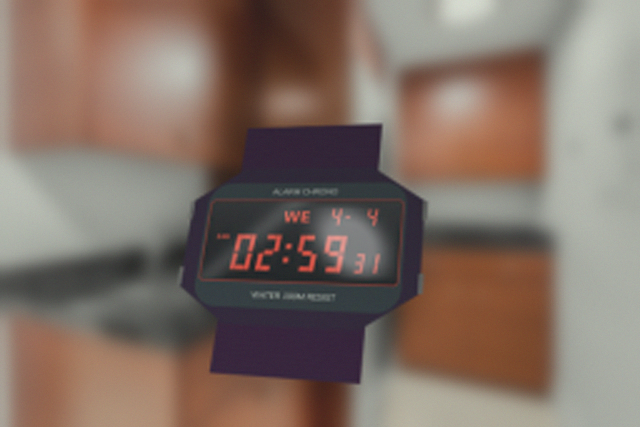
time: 2:59:31
